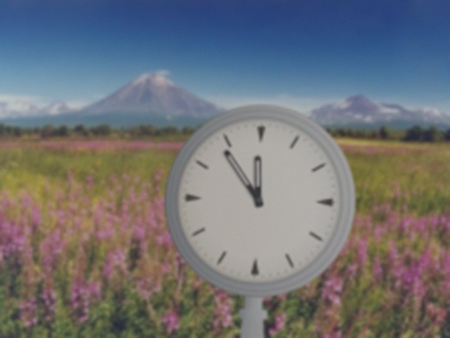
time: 11:54
